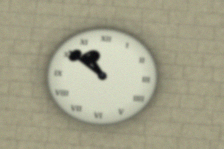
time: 10:51
